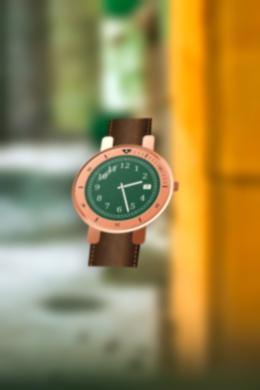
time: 2:27
